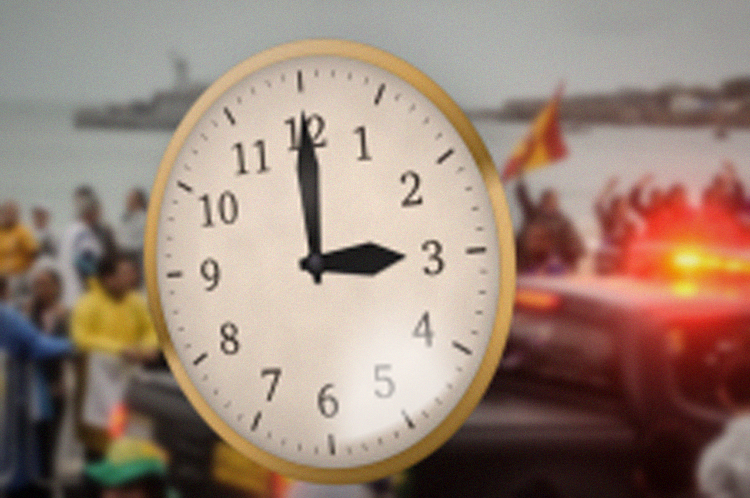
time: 3:00
